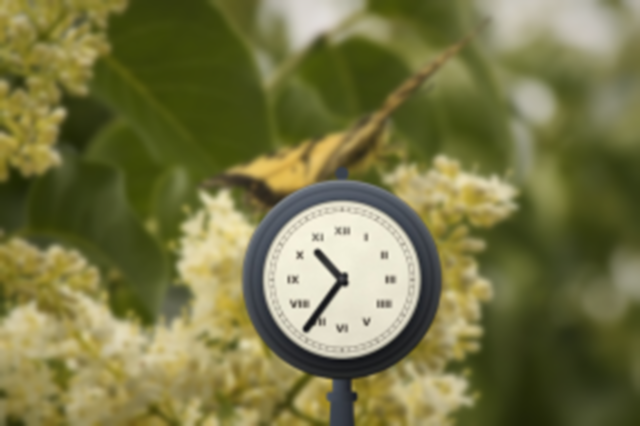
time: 10:36
